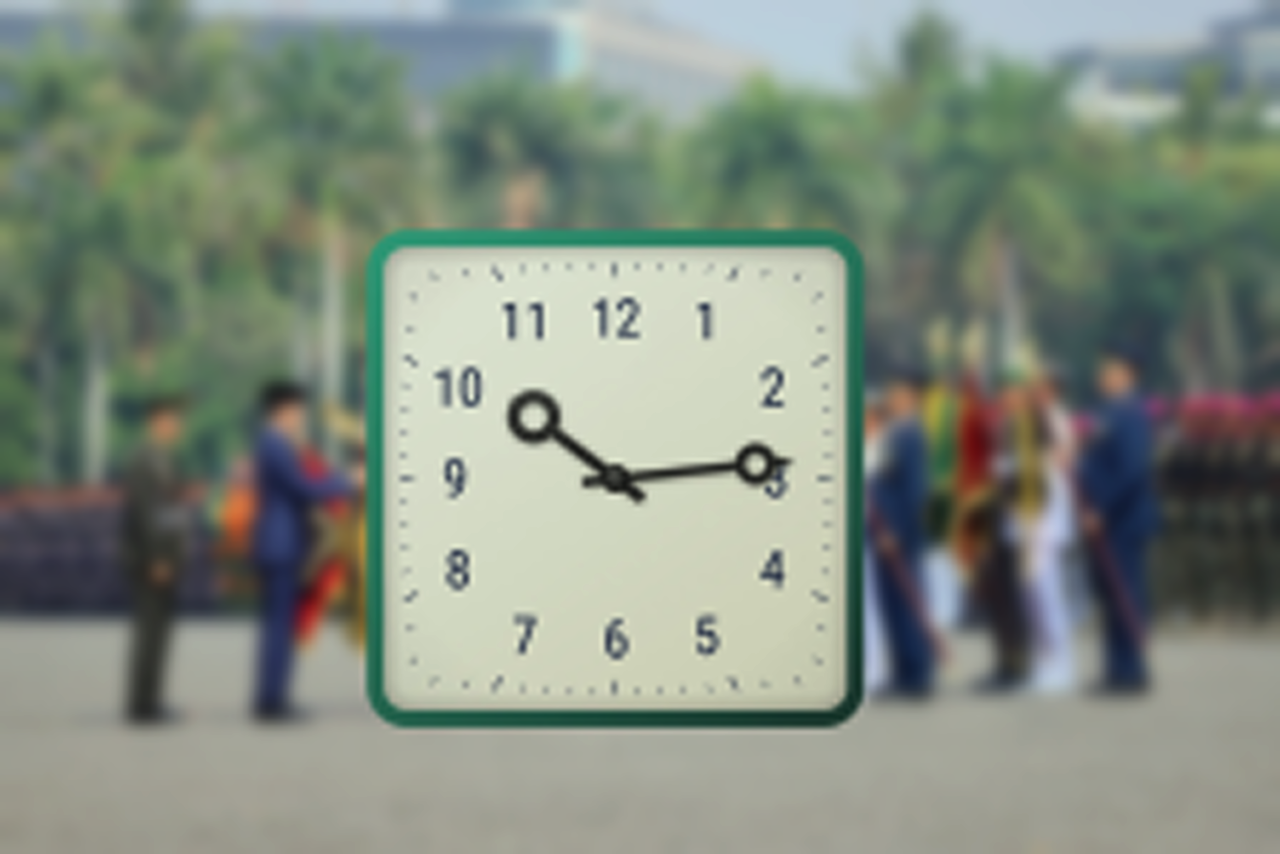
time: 10:14
